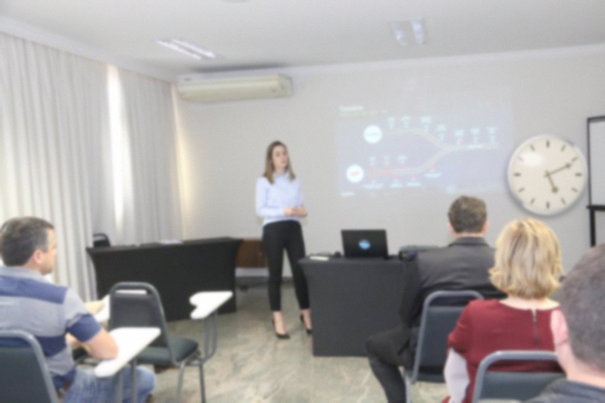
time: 5:11
